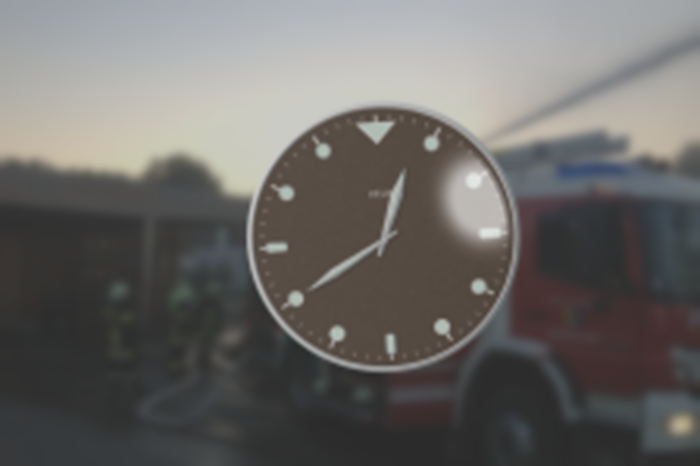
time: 12:40
